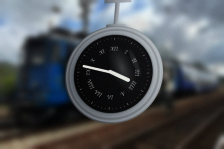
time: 3:47
